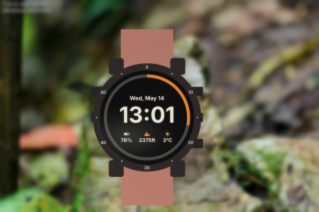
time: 13:01
